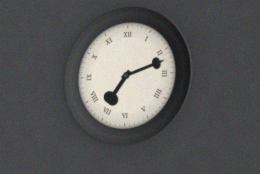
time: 7:12
